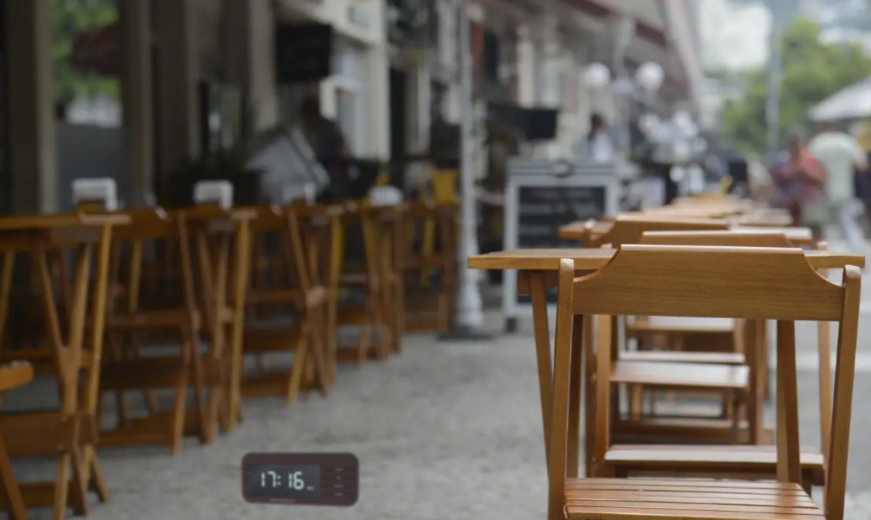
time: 17:16
